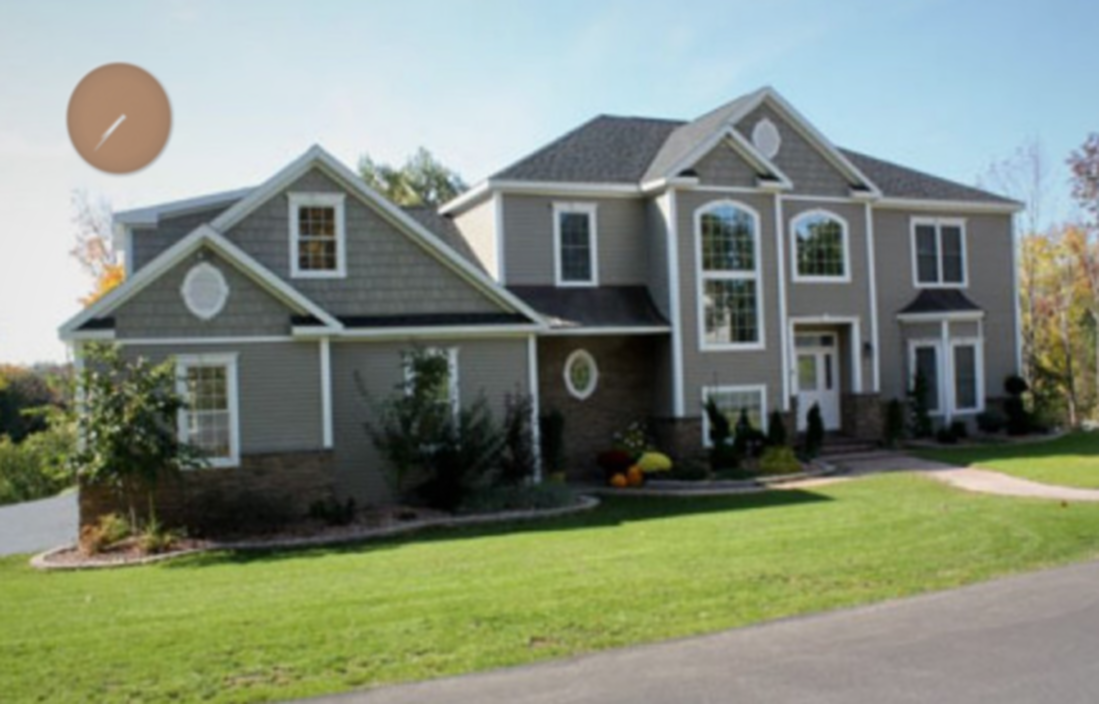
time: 7:37
